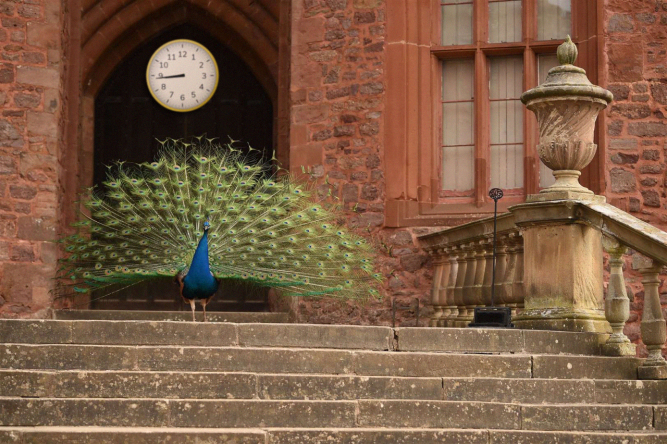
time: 8:44
